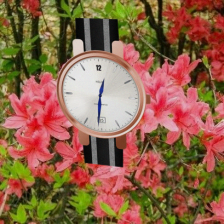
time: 12:31
